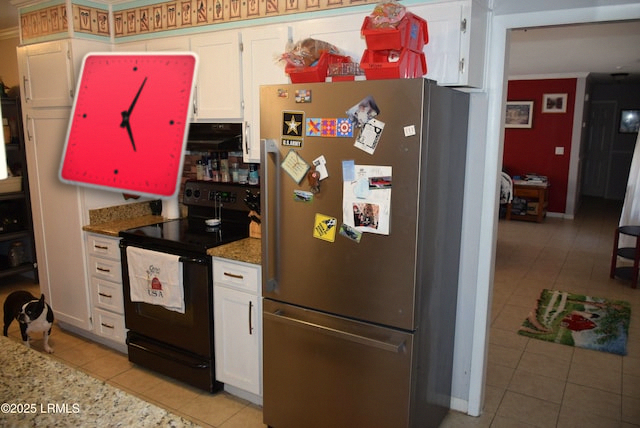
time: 5:03
